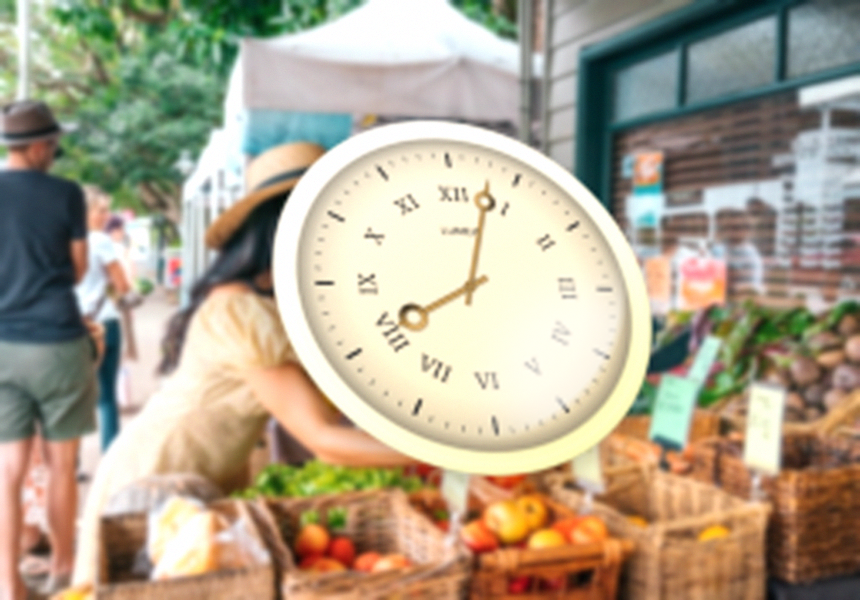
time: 8:03
